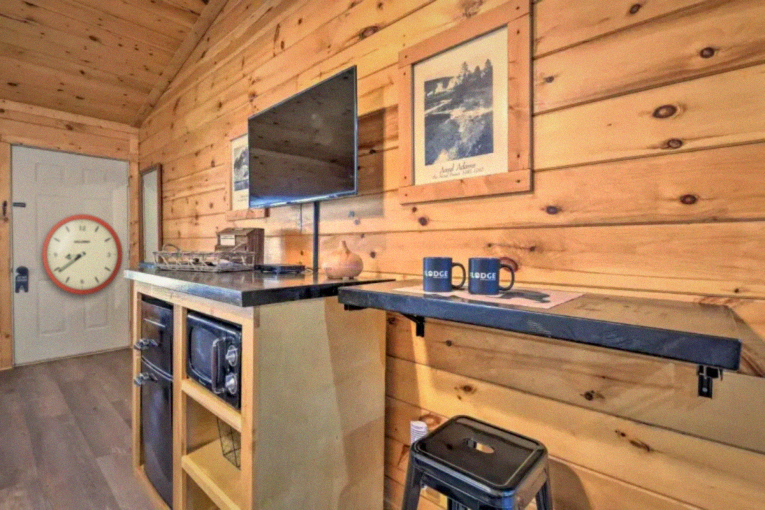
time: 8:39
